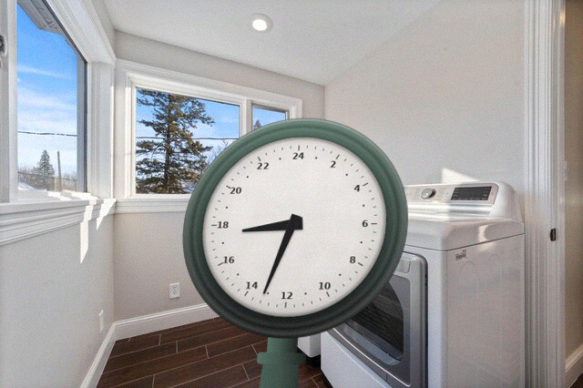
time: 17:33
